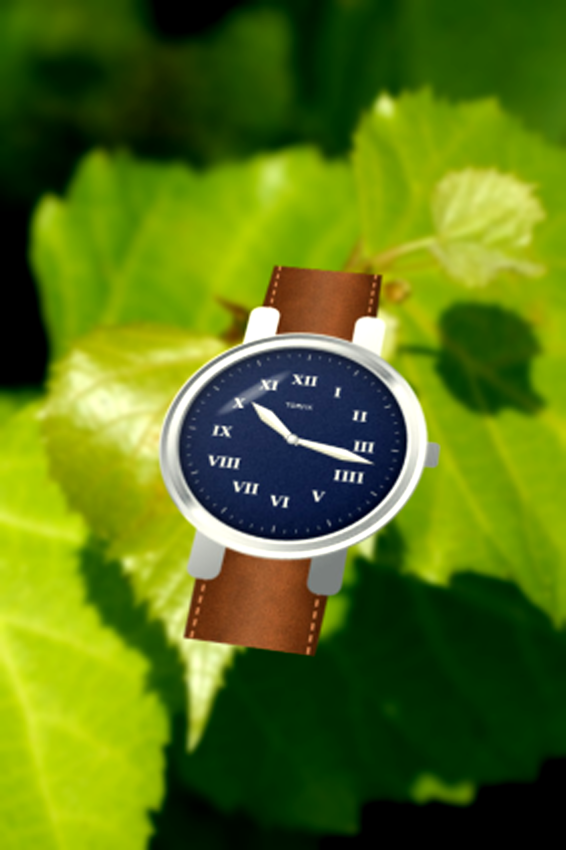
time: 10:17
